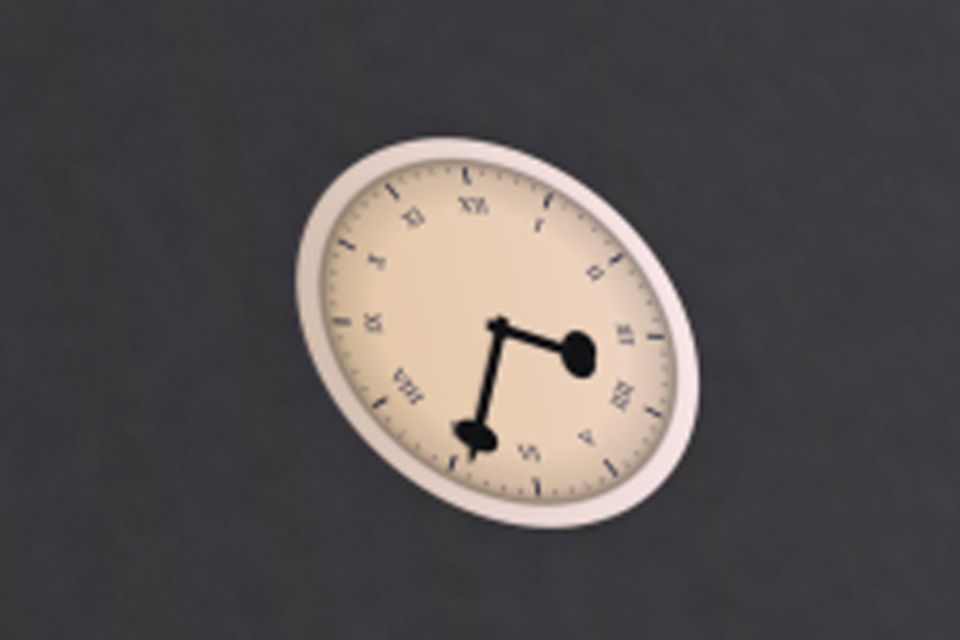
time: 3:34
